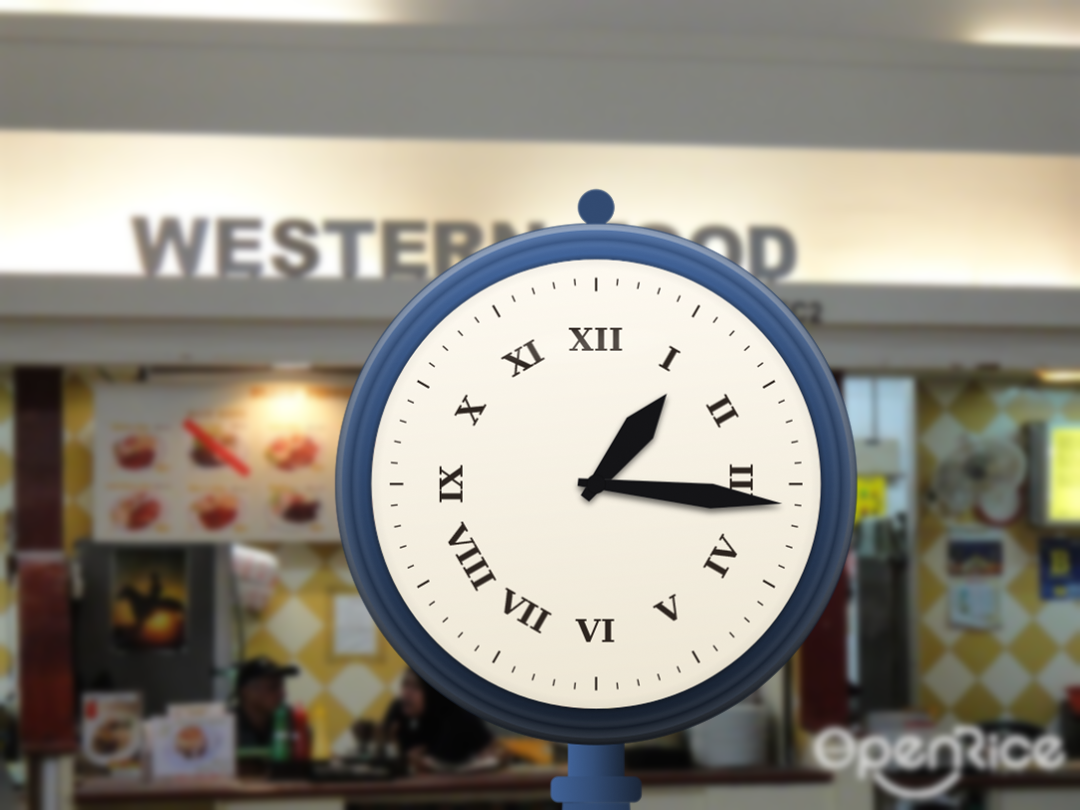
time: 1:16
